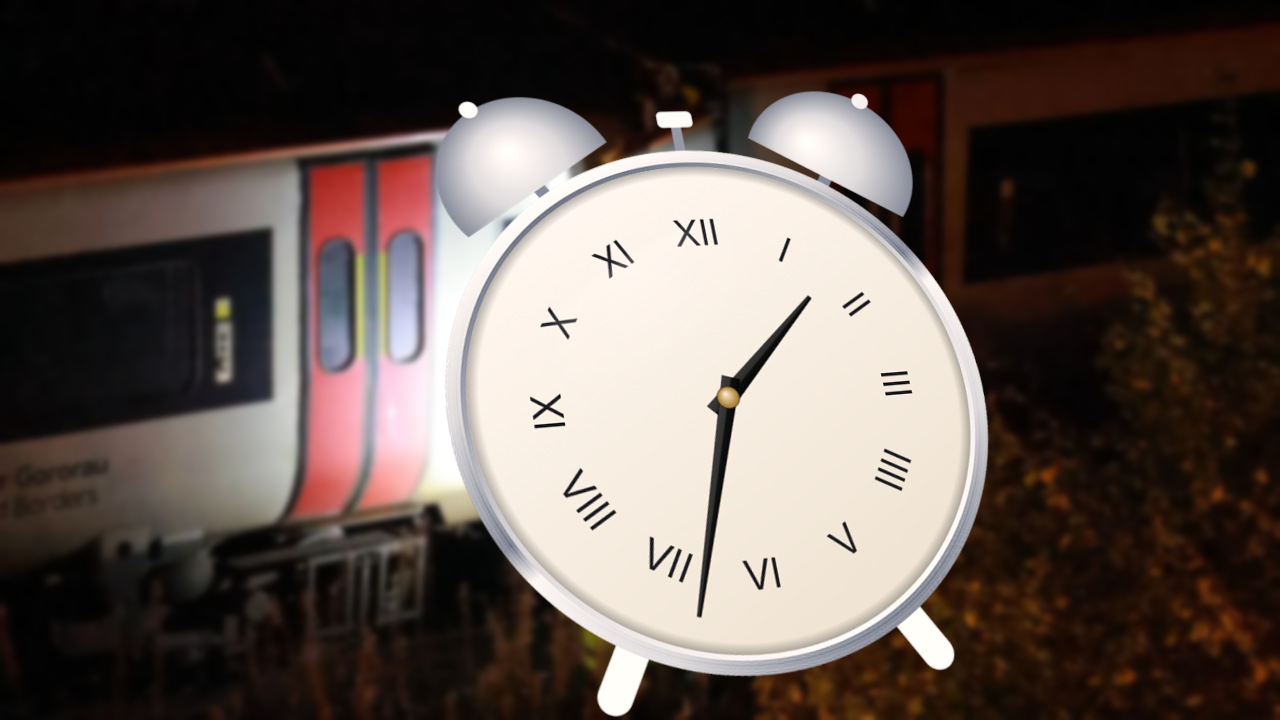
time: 1:33
